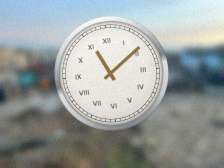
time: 11:09
